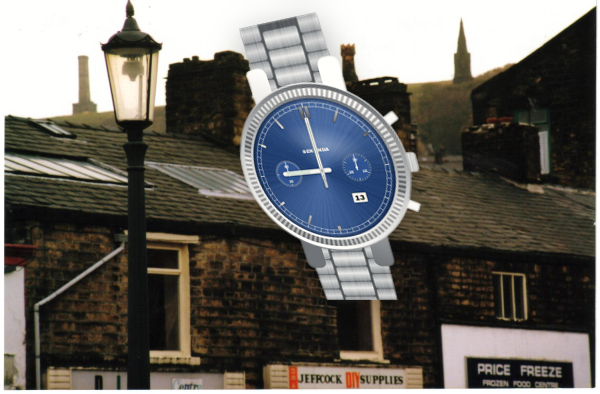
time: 9:00
